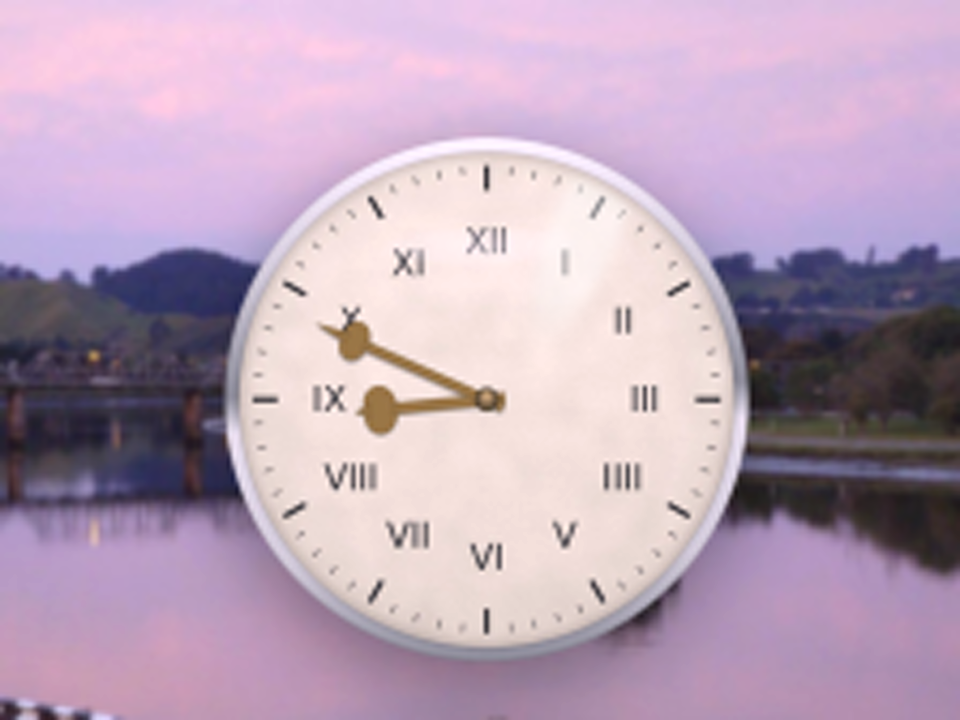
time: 8:49
